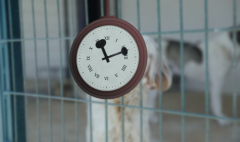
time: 11:12
